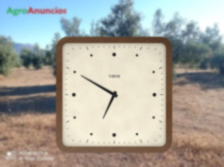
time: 6:50
